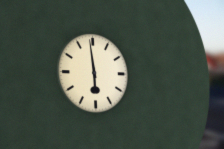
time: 5:59
